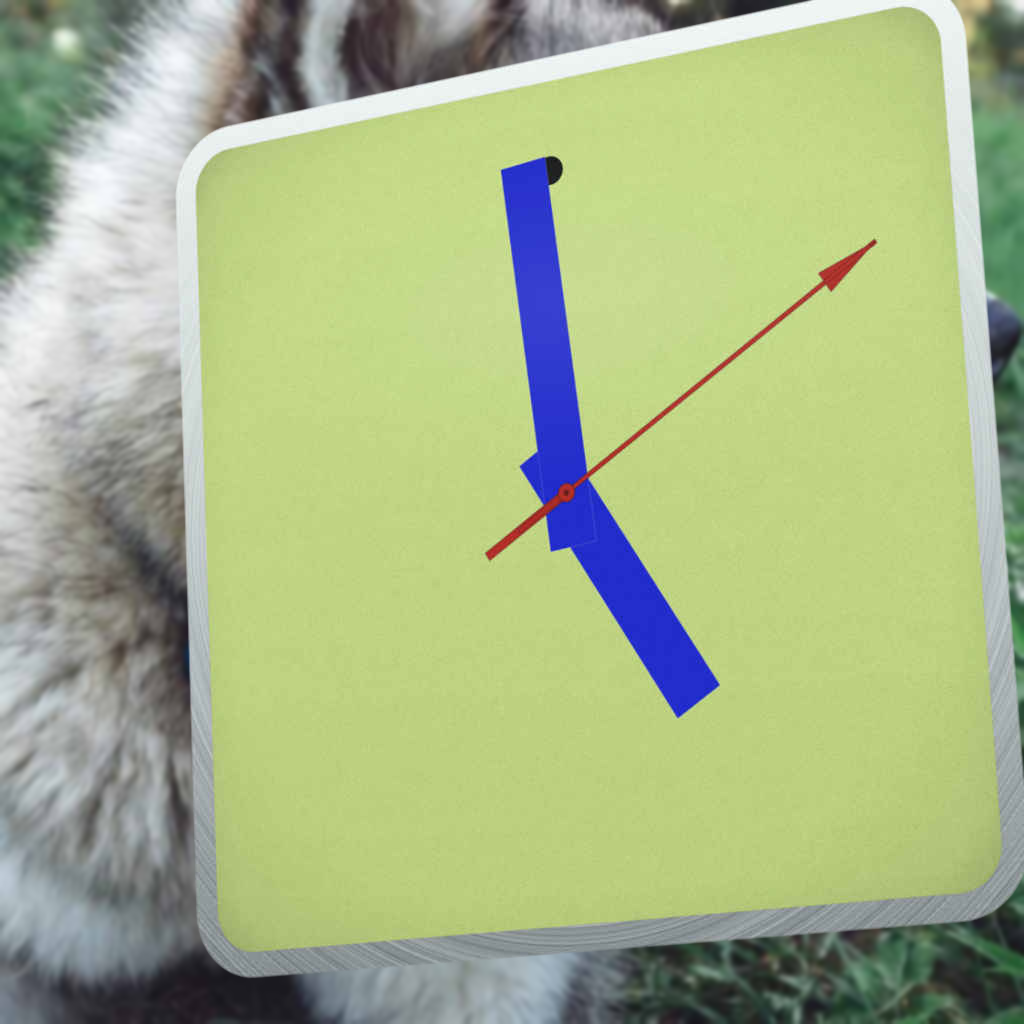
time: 4:59:10
